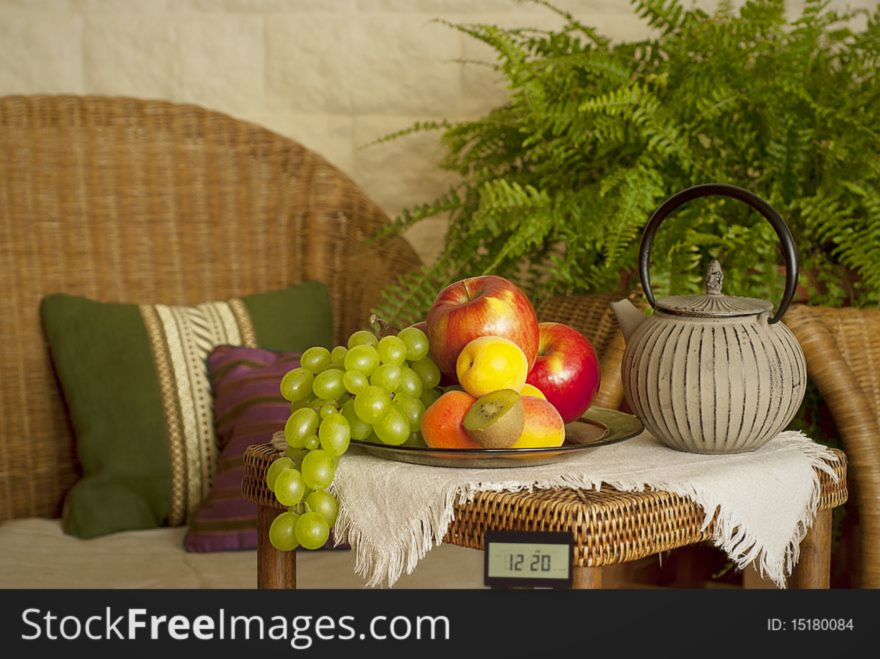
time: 12:20
